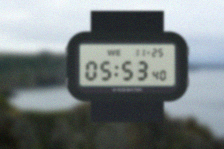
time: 5:53
